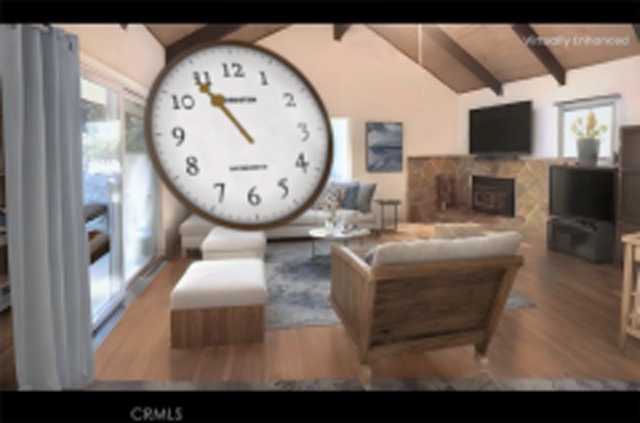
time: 10:54
